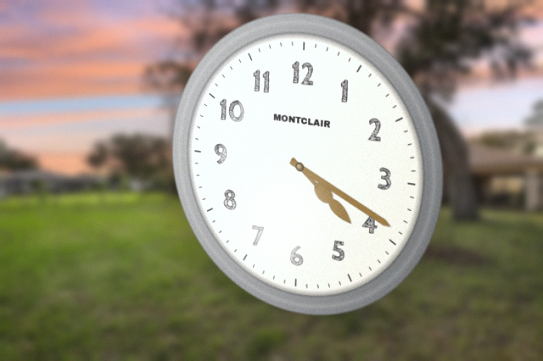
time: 4:19
